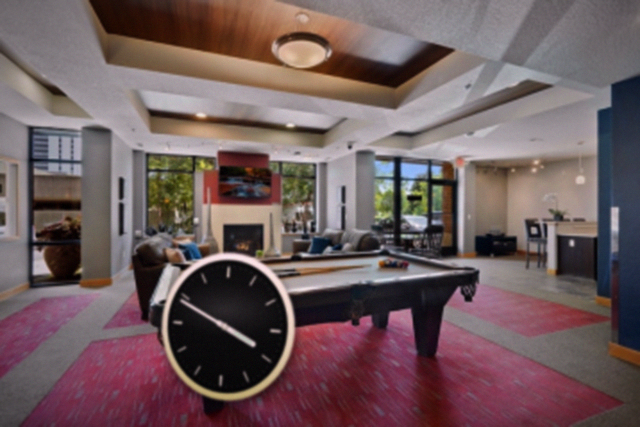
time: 3:49
